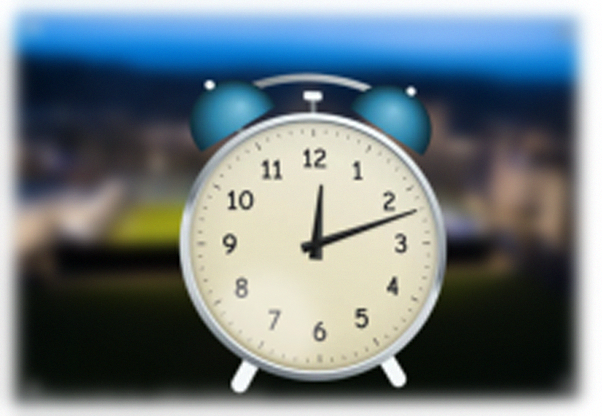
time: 12:12
